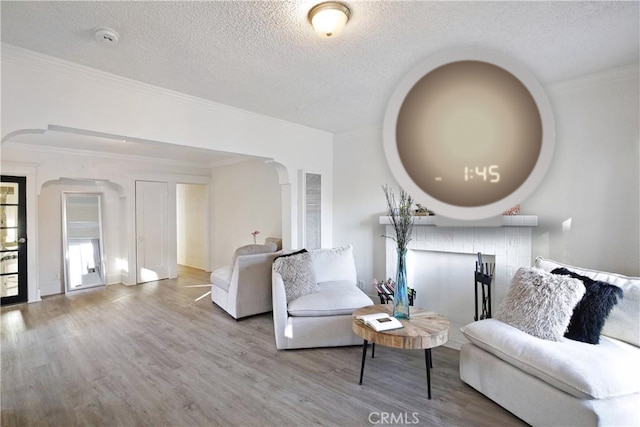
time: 1:45
